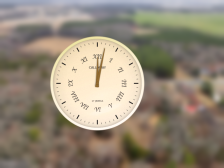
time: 12:02
